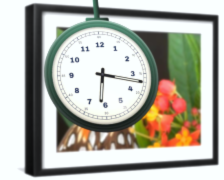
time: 6:17
